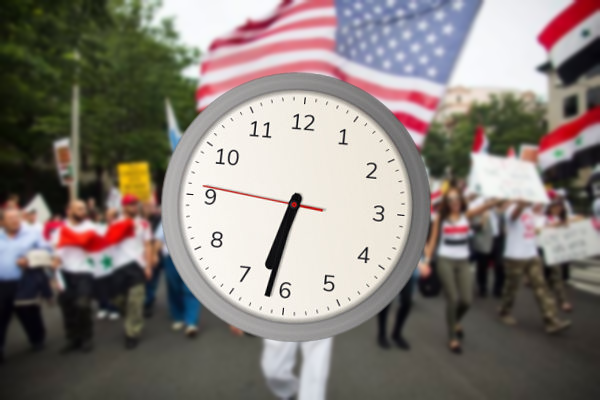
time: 6:31:46
